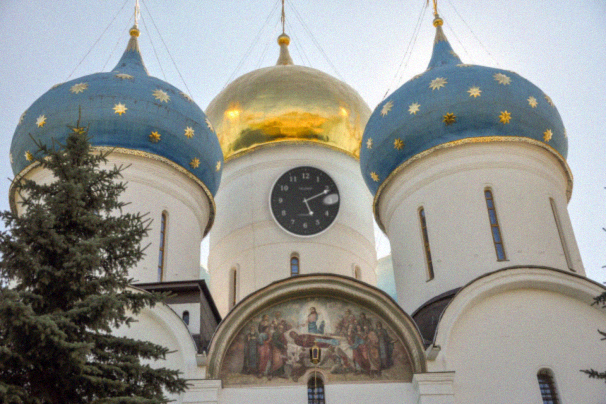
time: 5:11
